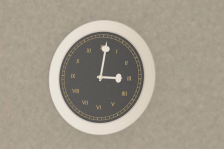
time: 3:01
